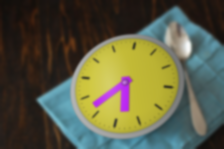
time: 5:37
